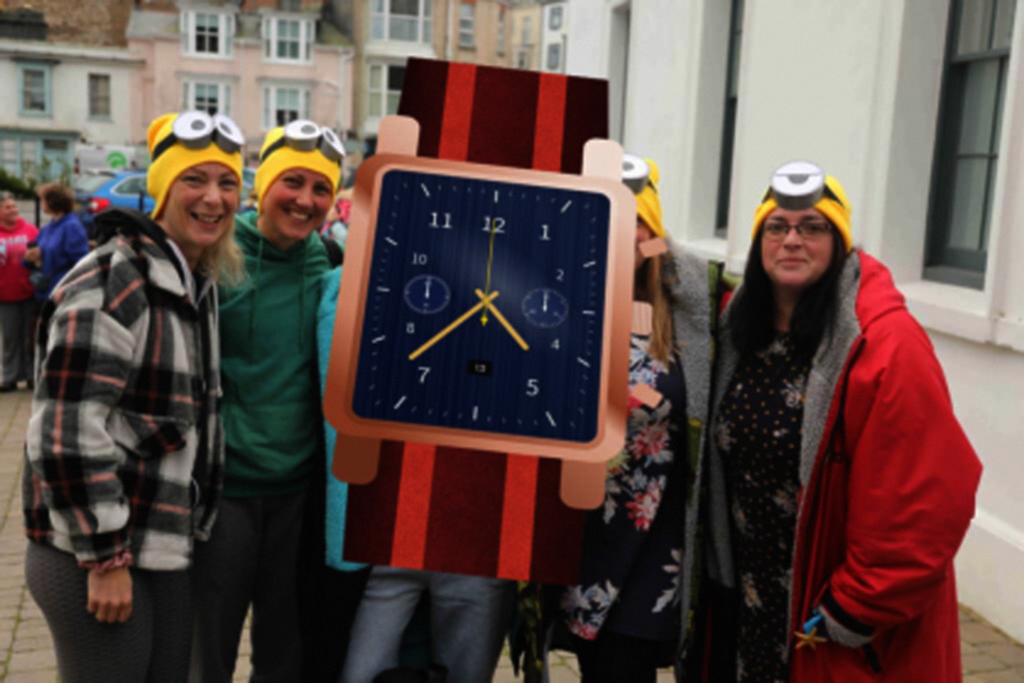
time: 4:37
